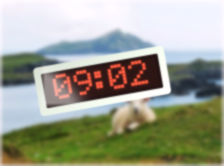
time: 9:02
